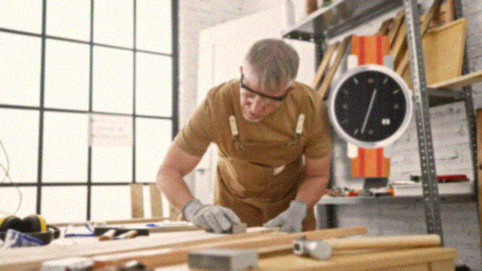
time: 12:33
